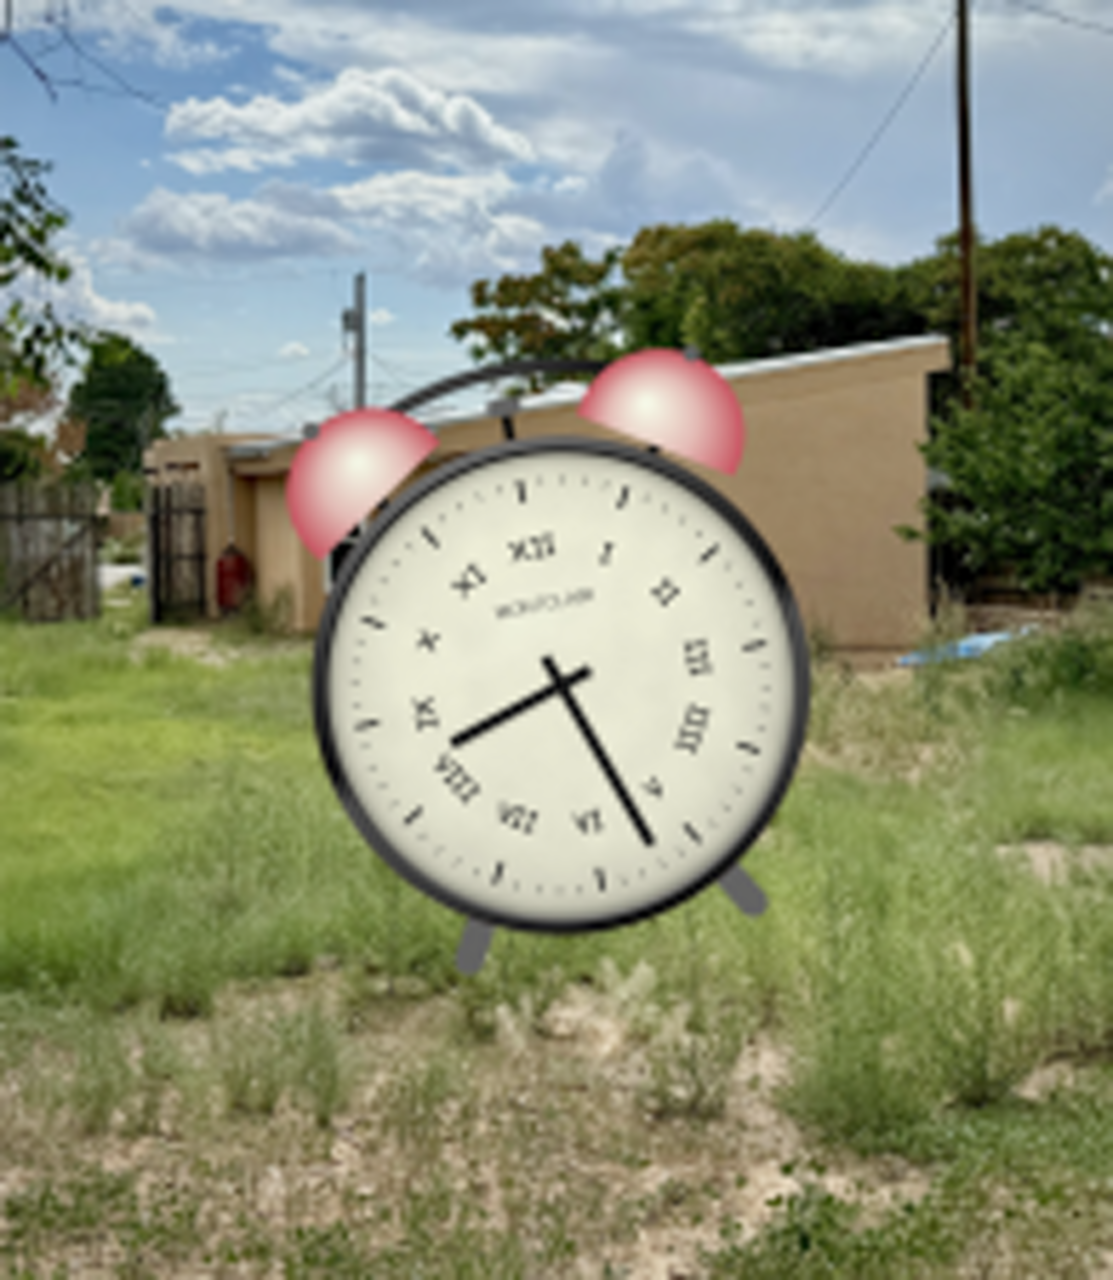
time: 8:27
